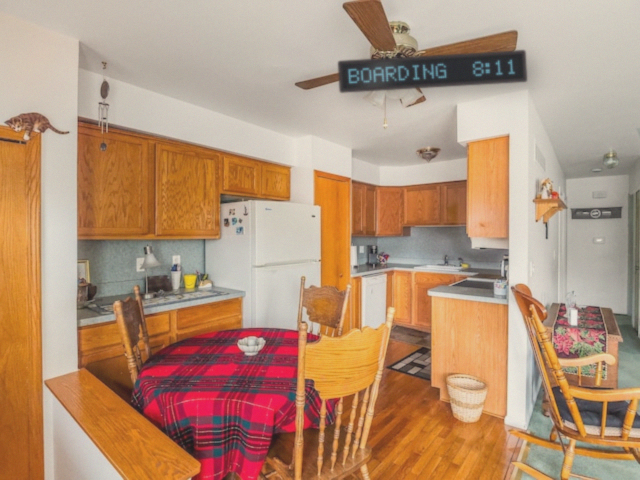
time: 8:11
